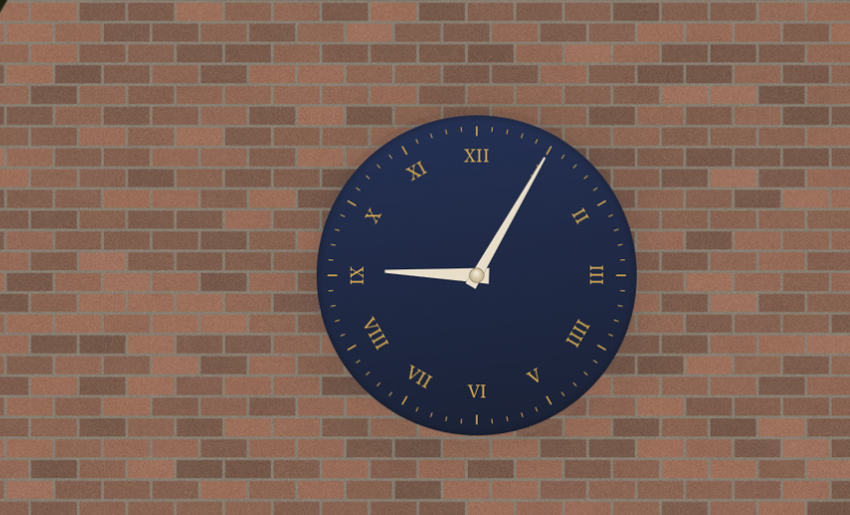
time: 9:05
